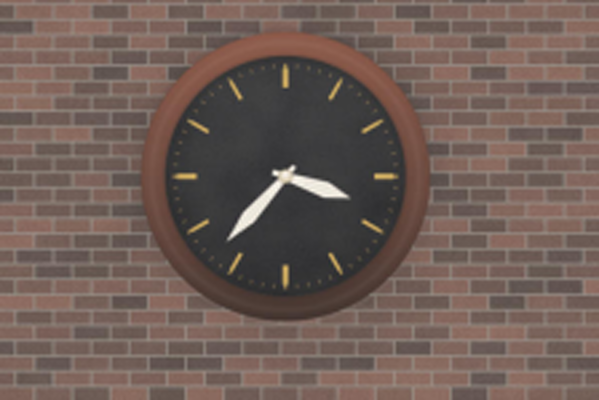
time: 3:37
